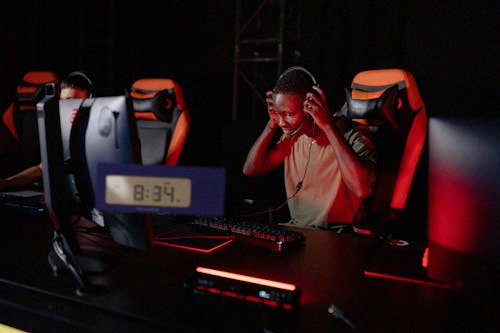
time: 8:34
